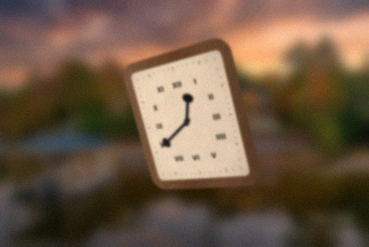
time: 12:40
